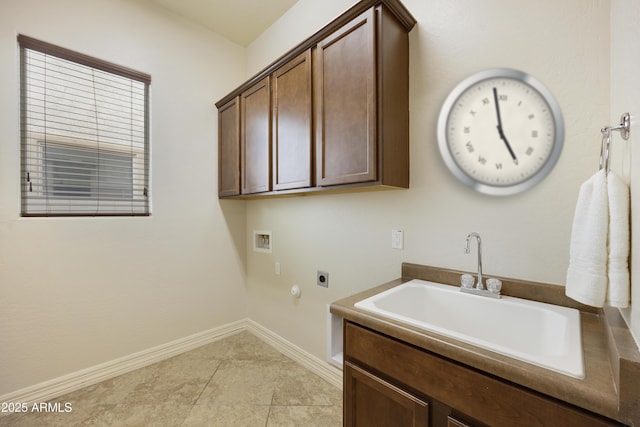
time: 4:58
